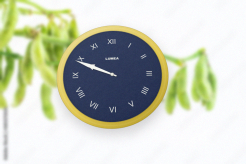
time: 9:49
